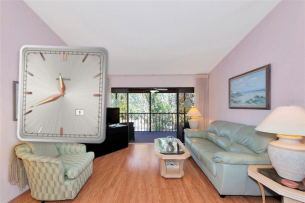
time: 11:41
